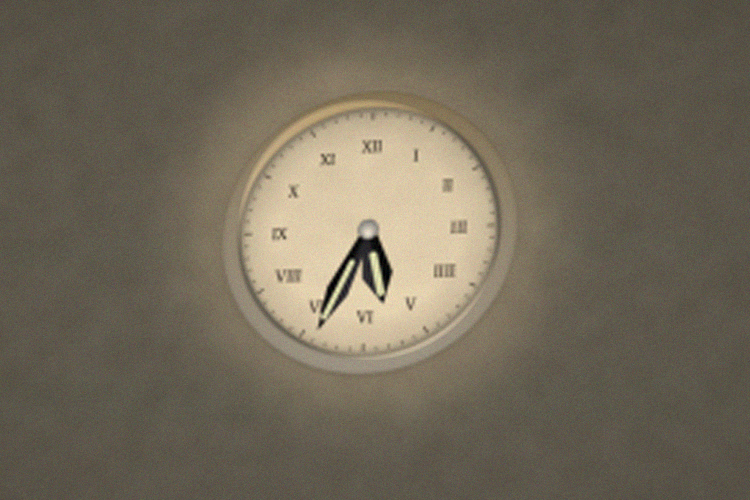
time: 5:34
